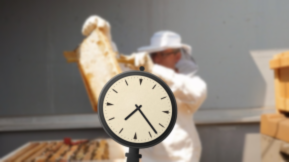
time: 7:23
